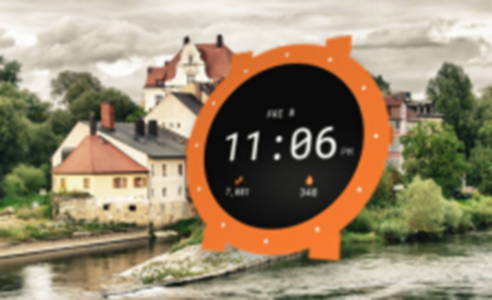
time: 11:06
